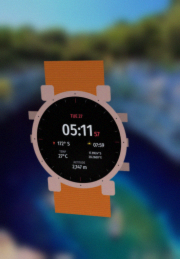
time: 5:11
